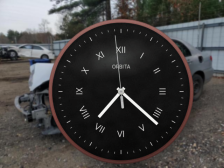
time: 7:21:59
